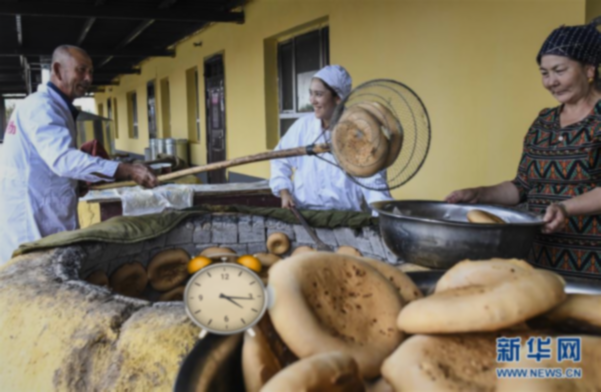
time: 4:16
